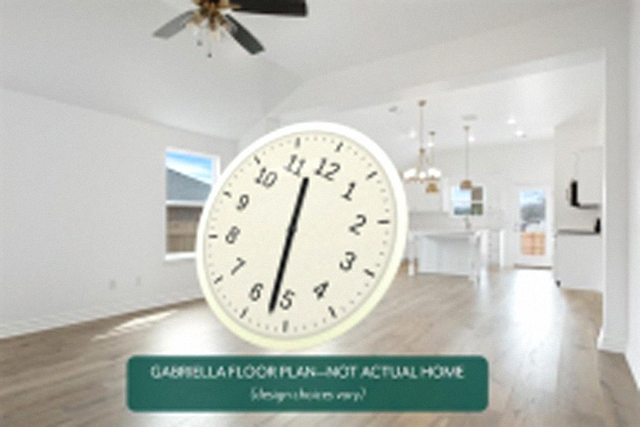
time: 11:27
